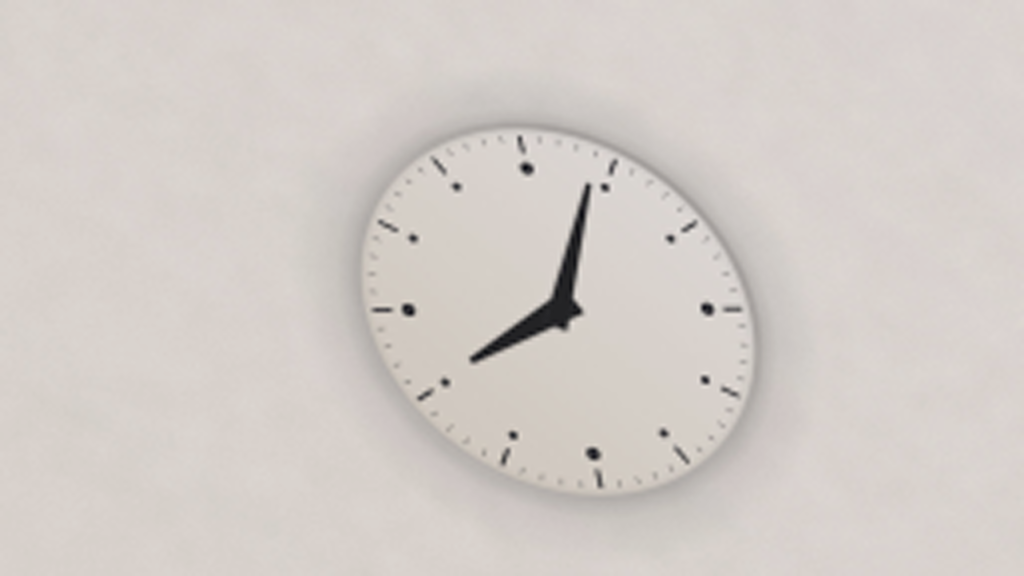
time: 8:04
